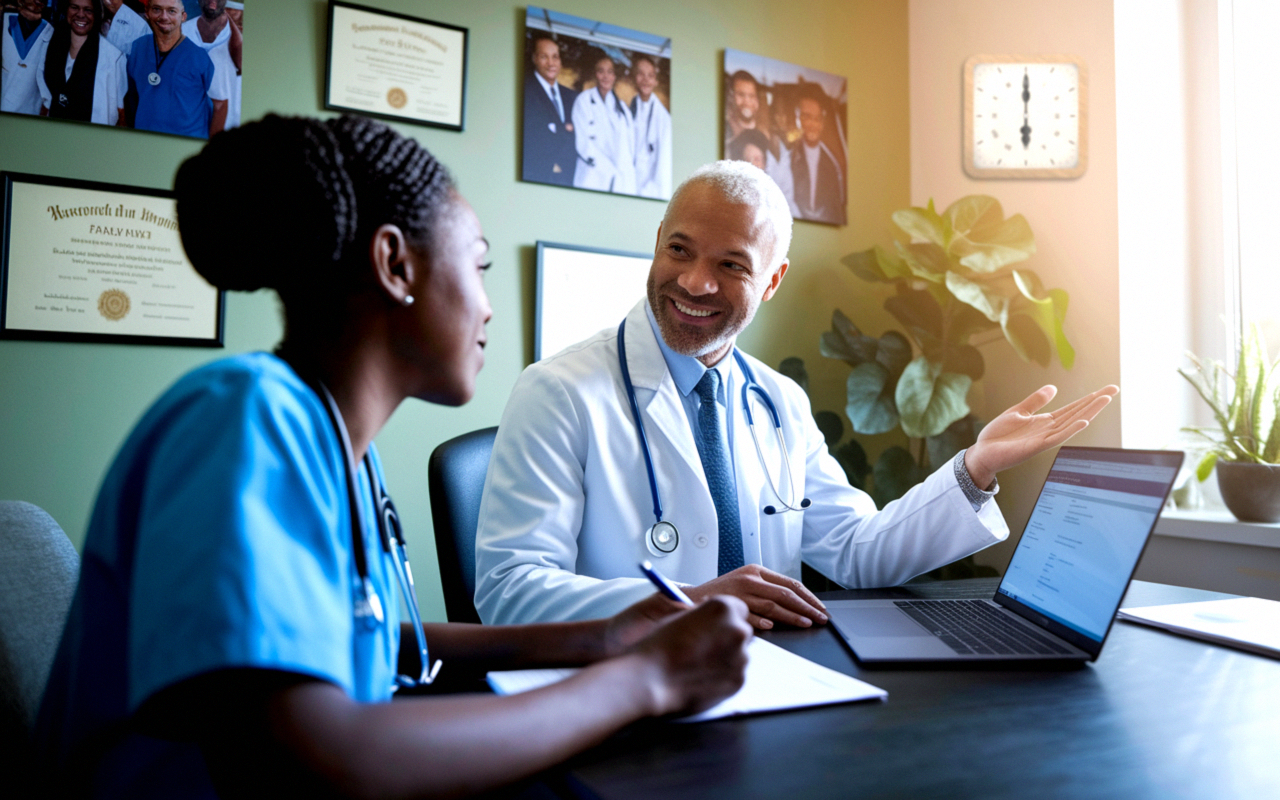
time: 6:00
